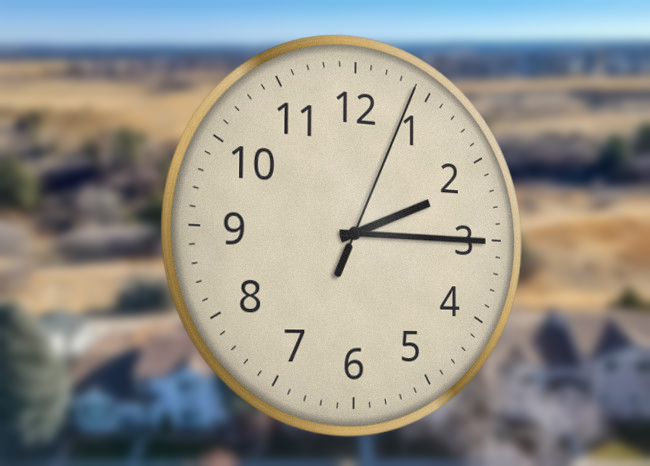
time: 2:15:04
